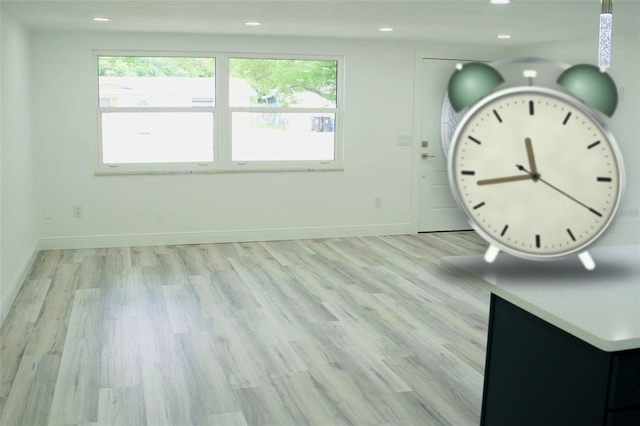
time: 11:43:20
